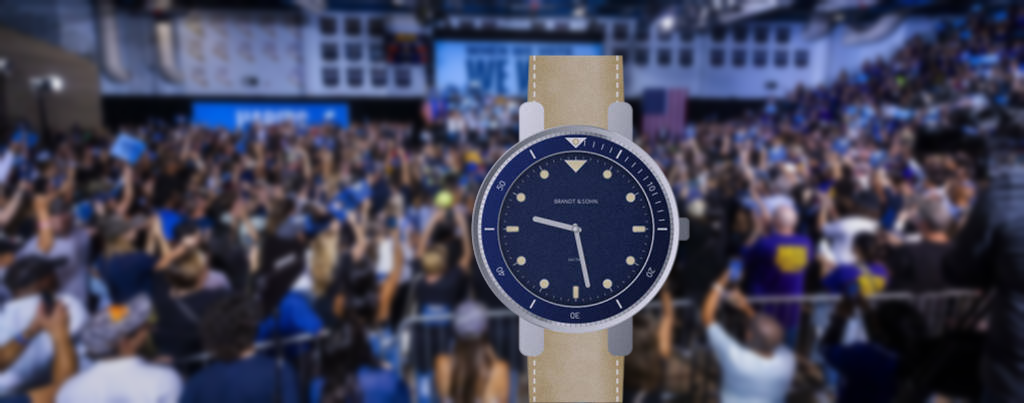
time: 9:28
